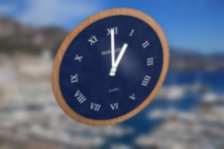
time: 1:00
